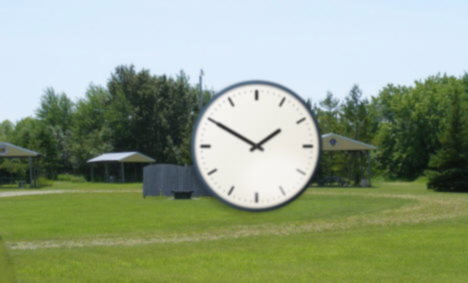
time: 1:50
